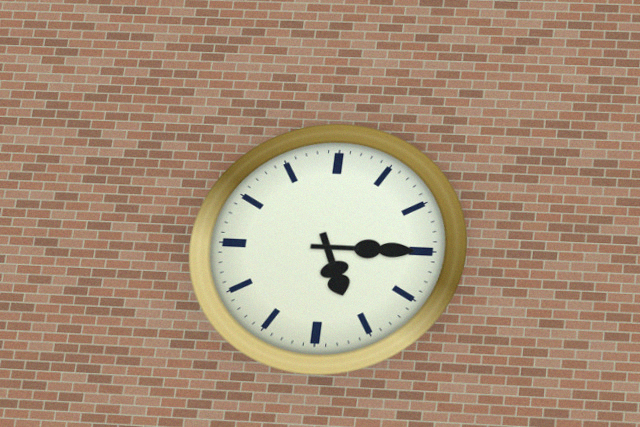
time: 5:15
